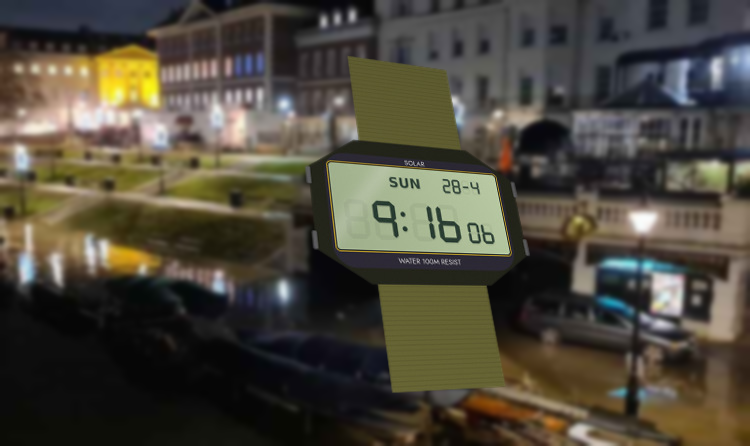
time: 9:16:06
